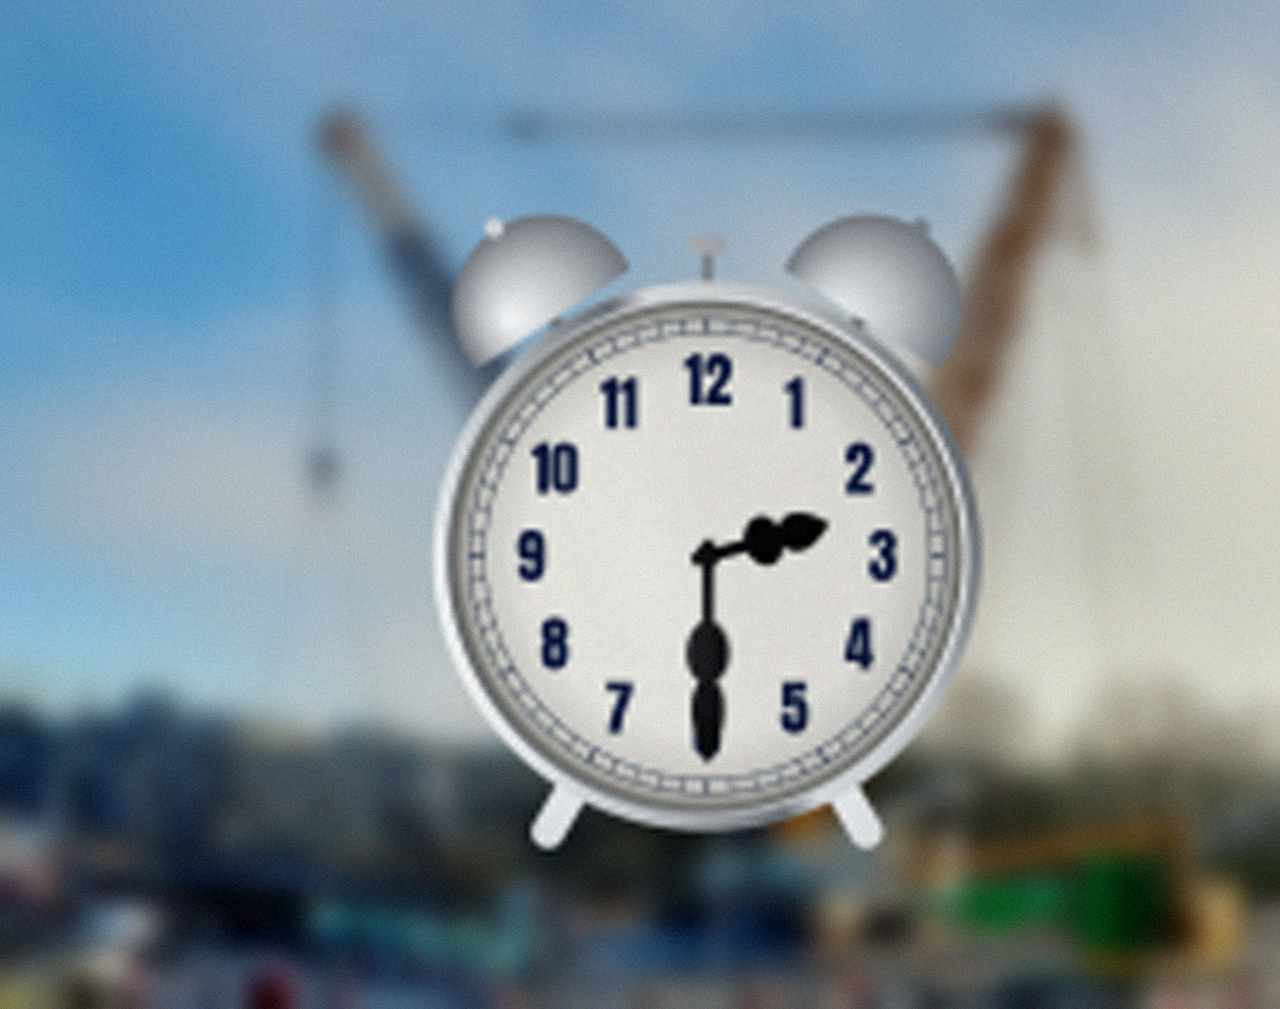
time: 2:30
